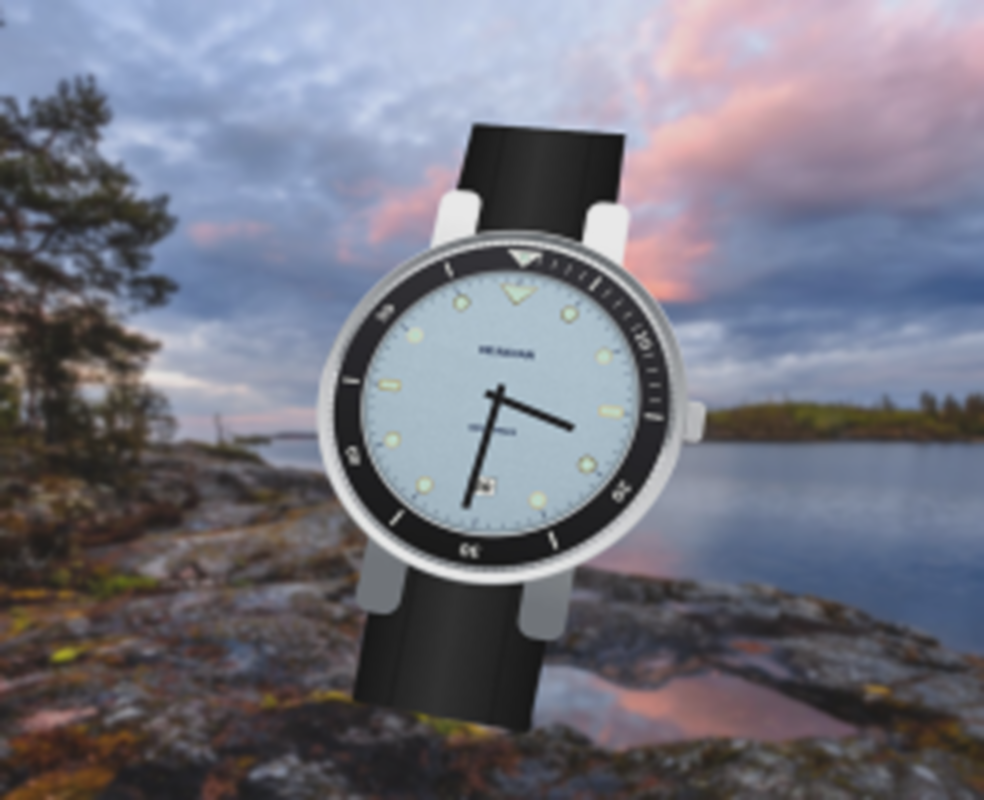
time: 3:31
